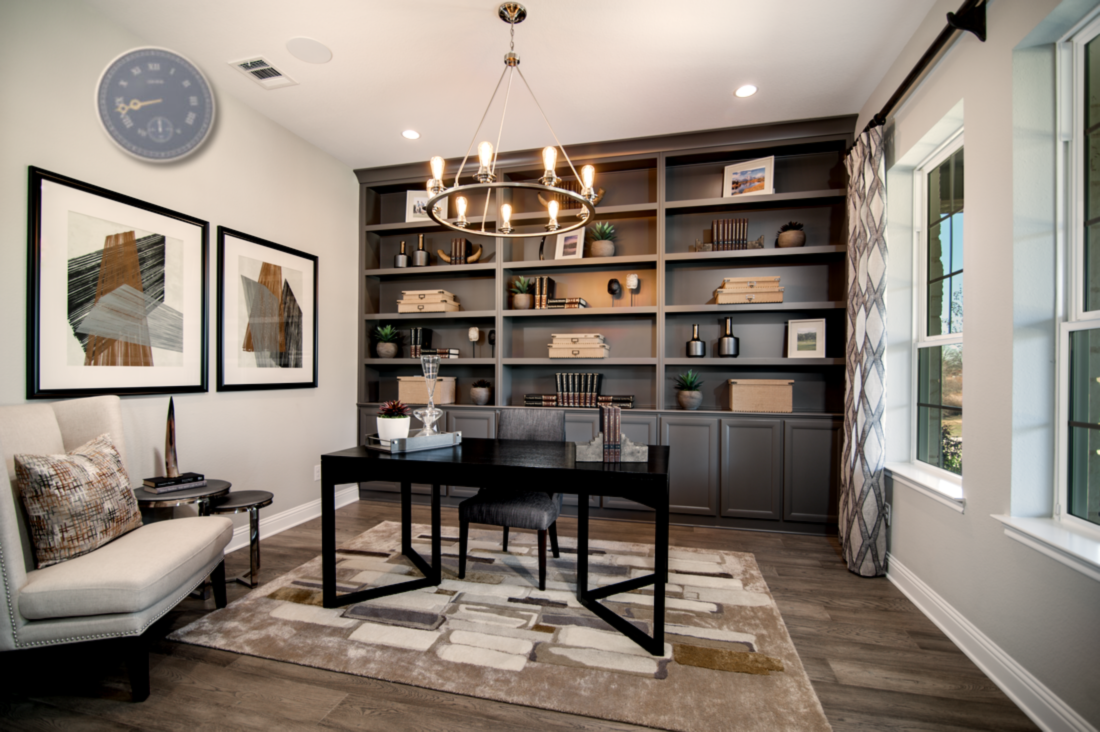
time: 8:43
